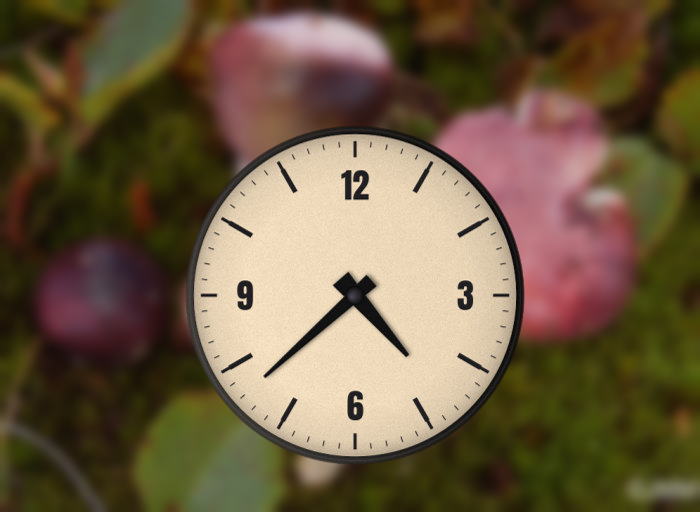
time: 4:38
